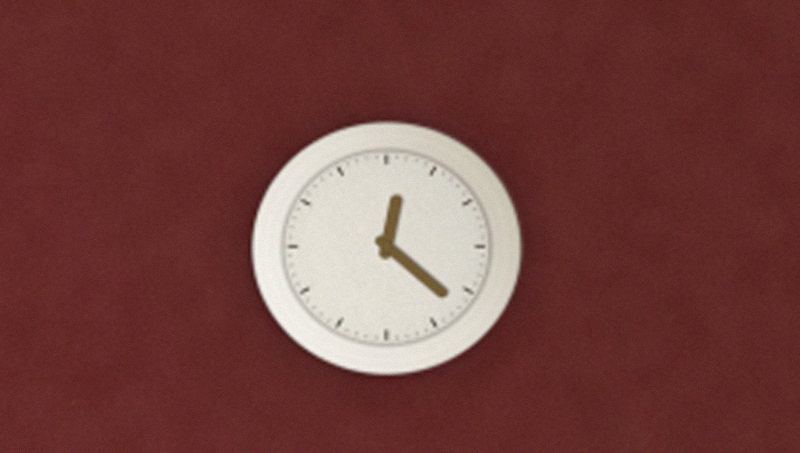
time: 12:22
